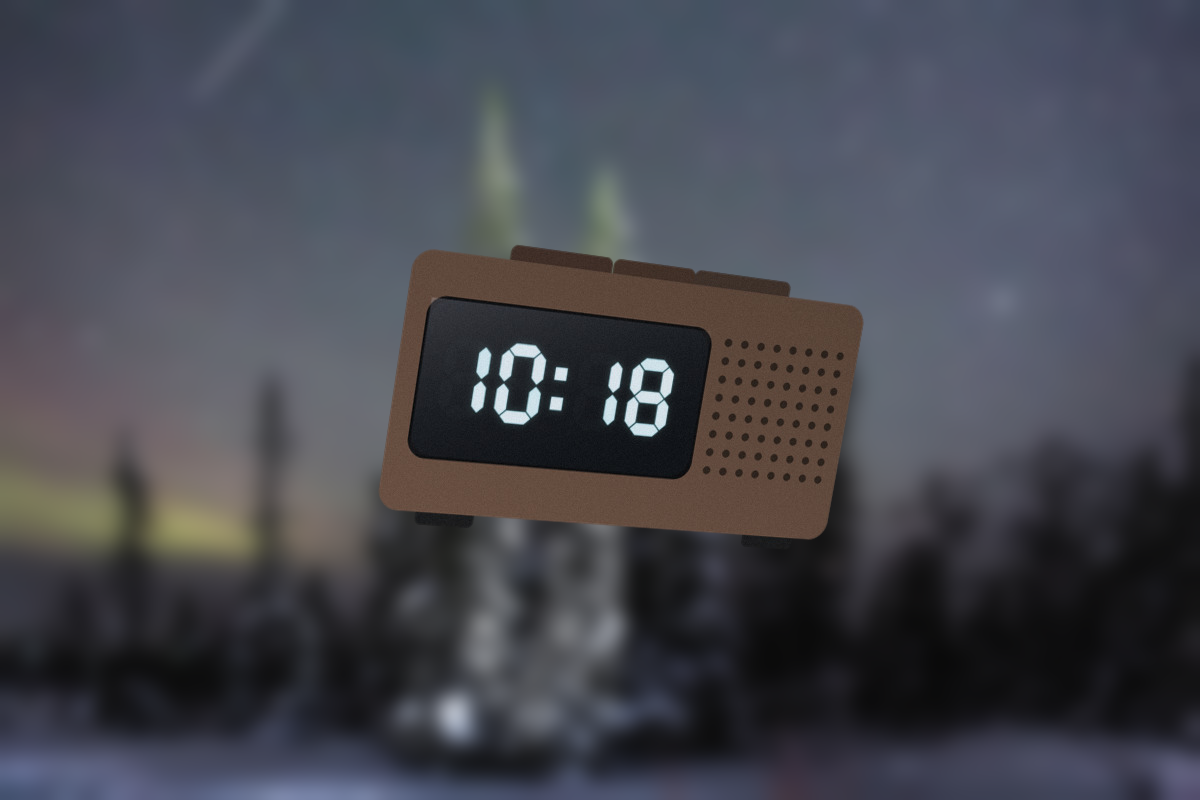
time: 10:18
